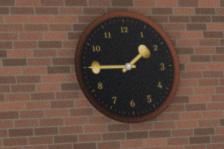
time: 1:45
